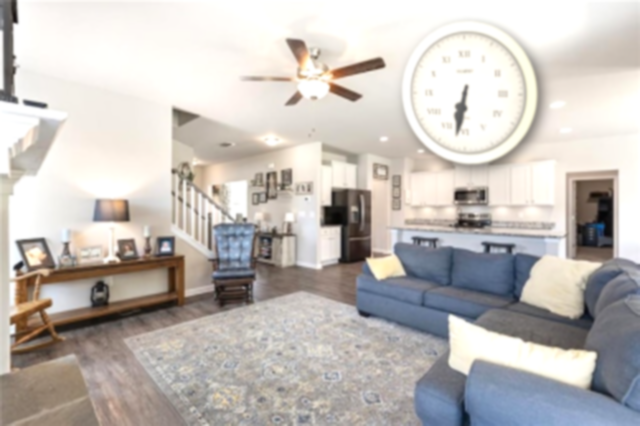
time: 6:32
